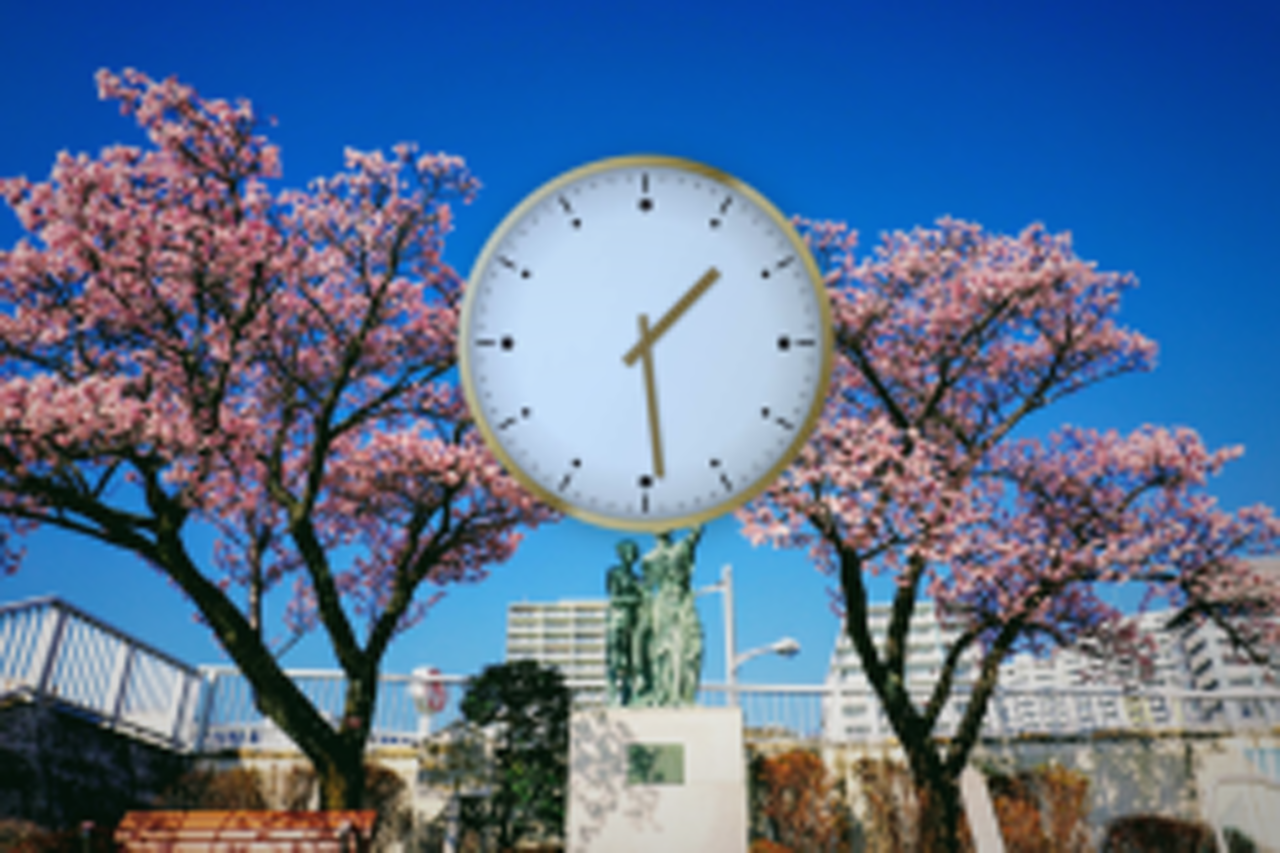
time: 1:29
